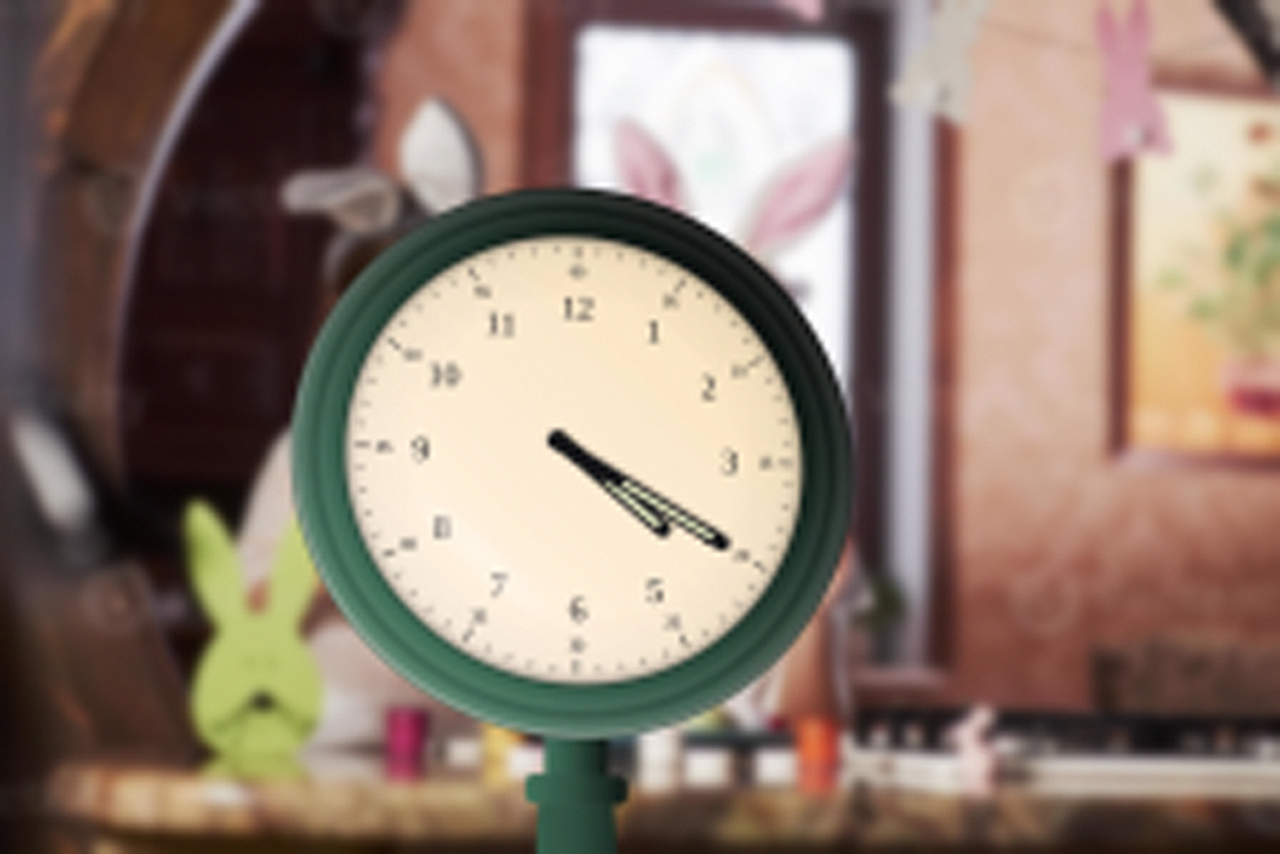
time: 4:20
